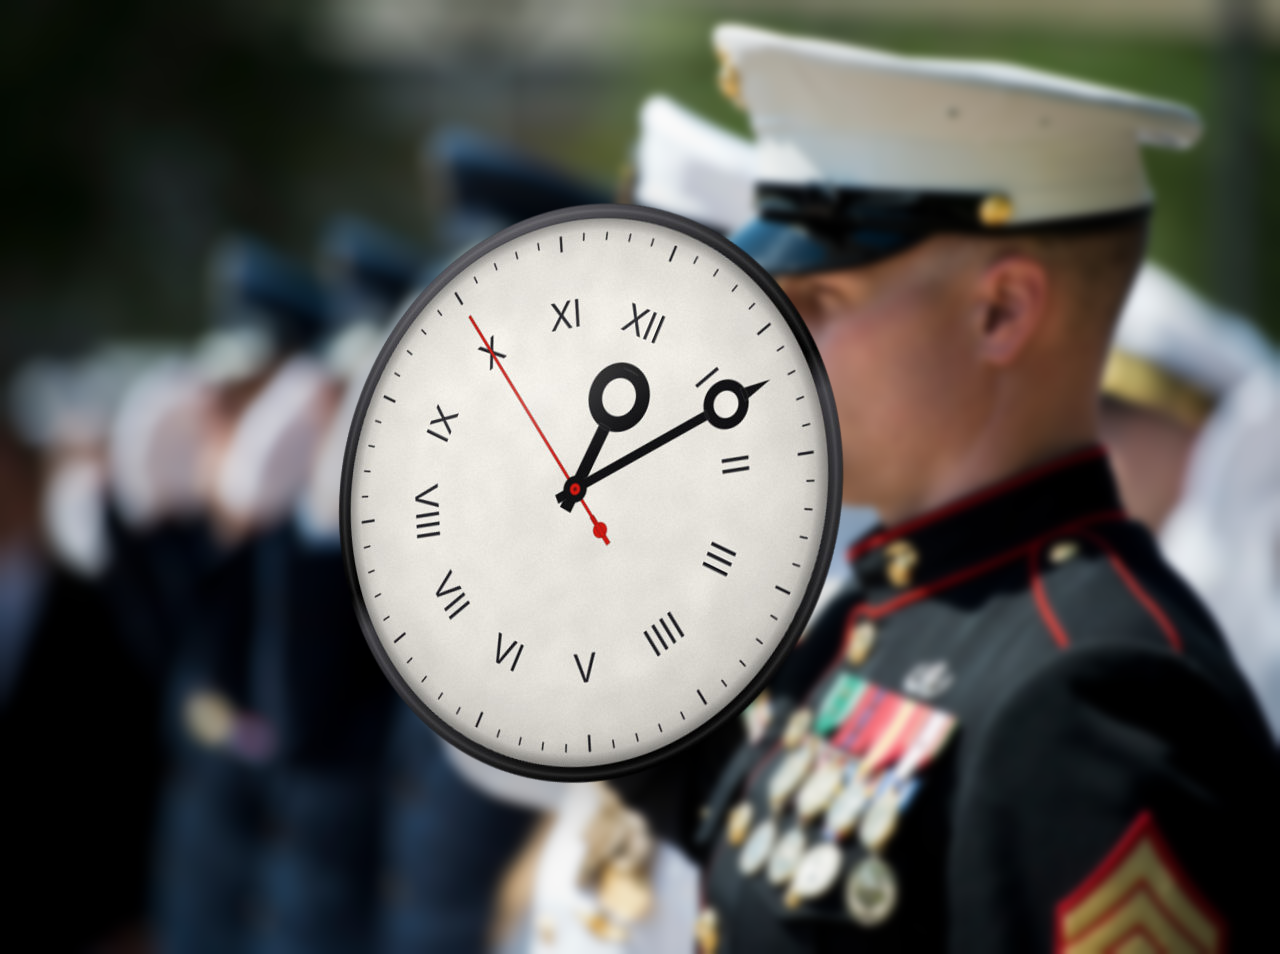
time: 12:06:50
